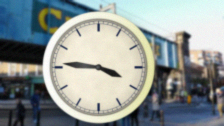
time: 3:46
